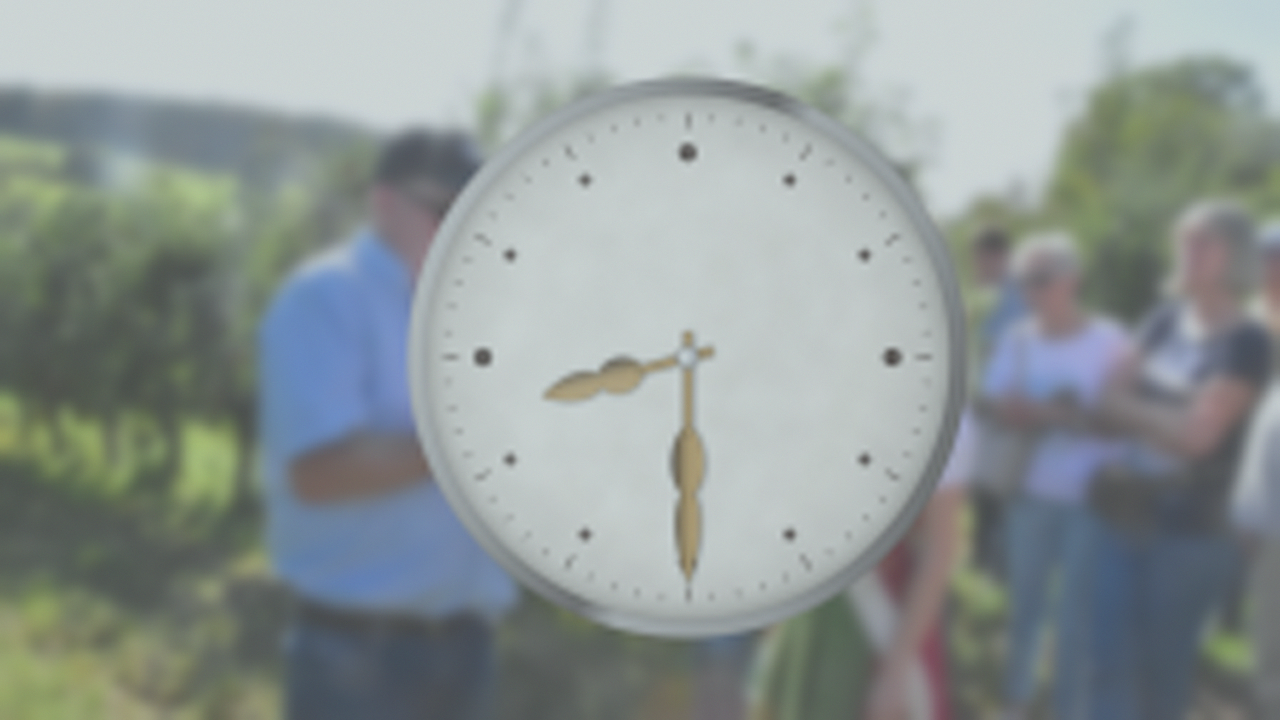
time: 8:30
